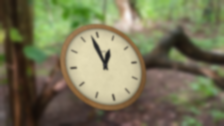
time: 12:58
